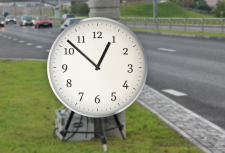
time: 12:52
